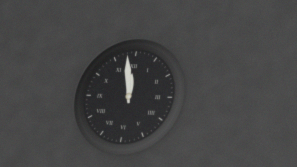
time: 11:58
